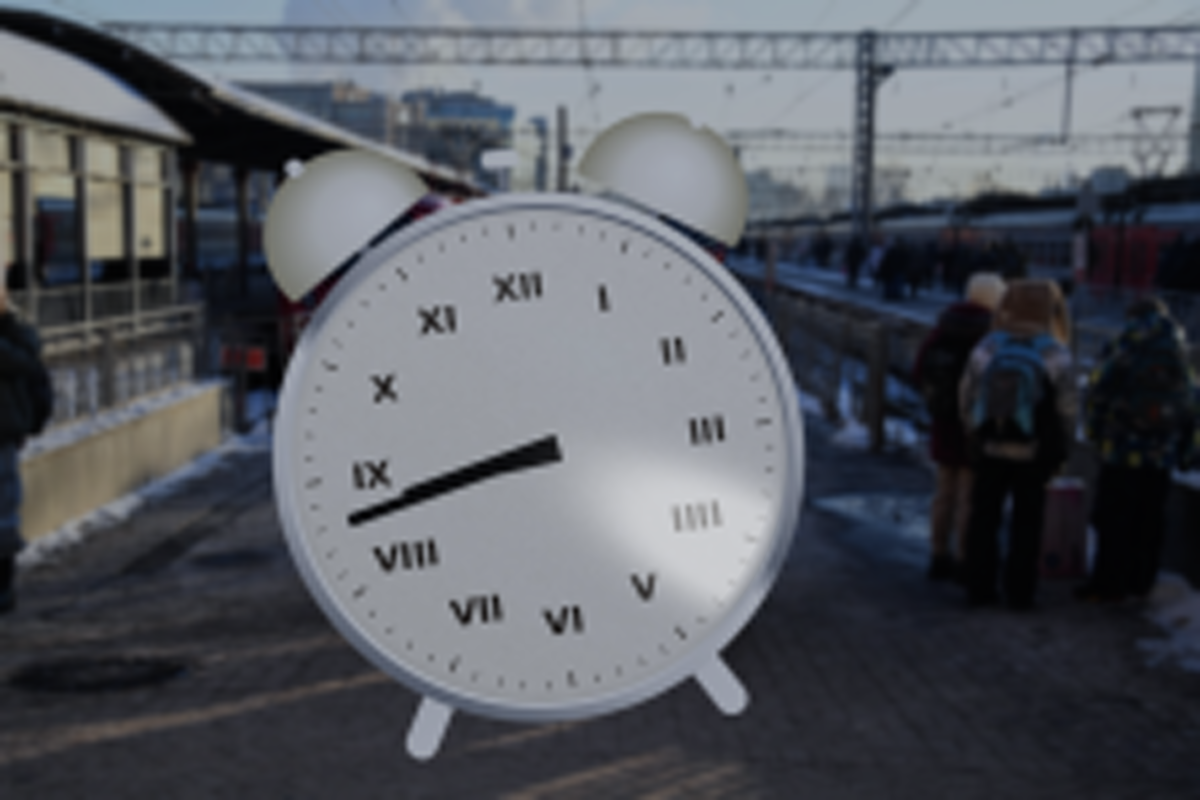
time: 8:43
